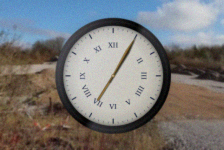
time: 7:05
